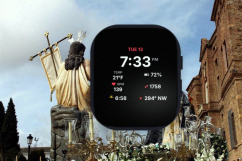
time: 7:33
